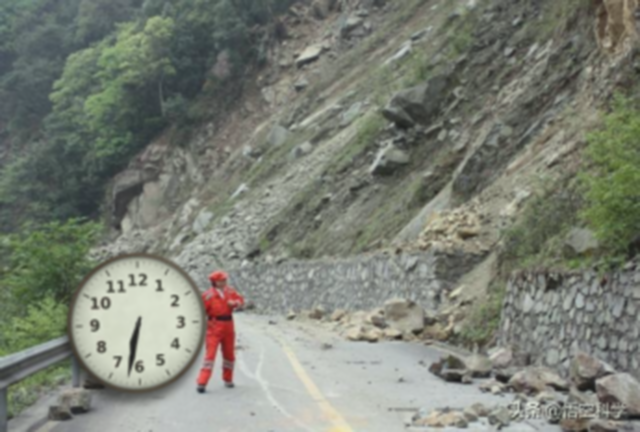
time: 6:32
